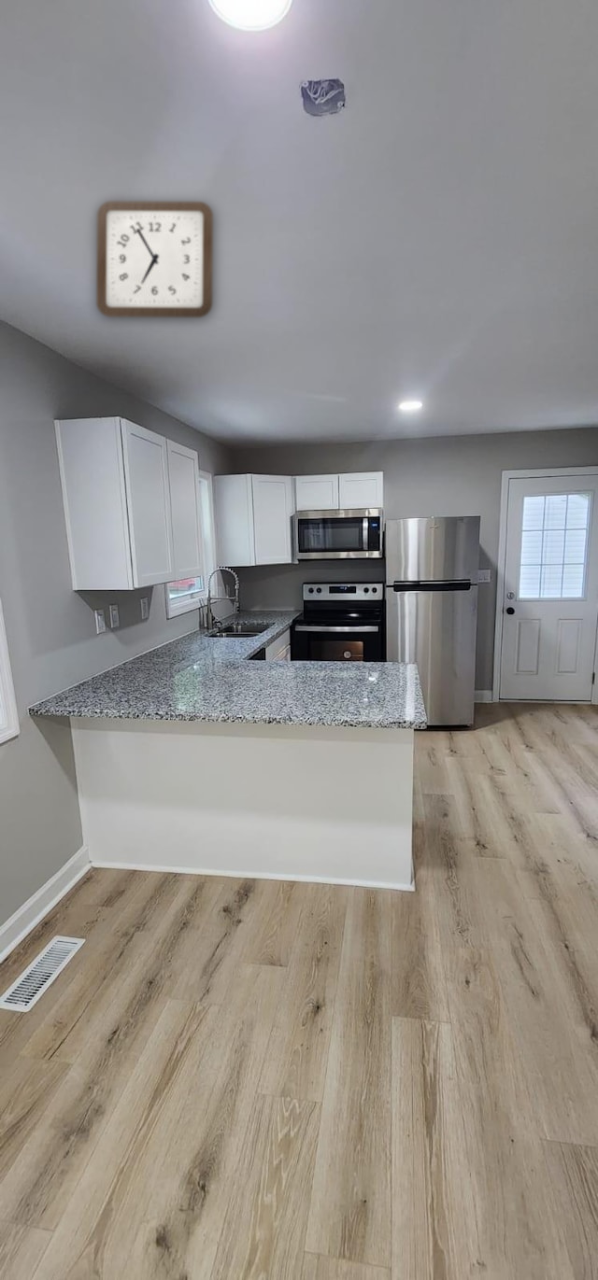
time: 6:55
